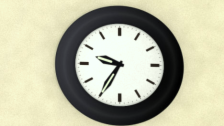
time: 9:35
